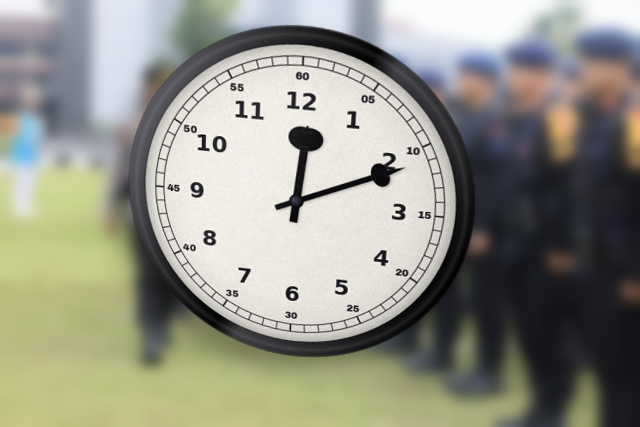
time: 12:11
